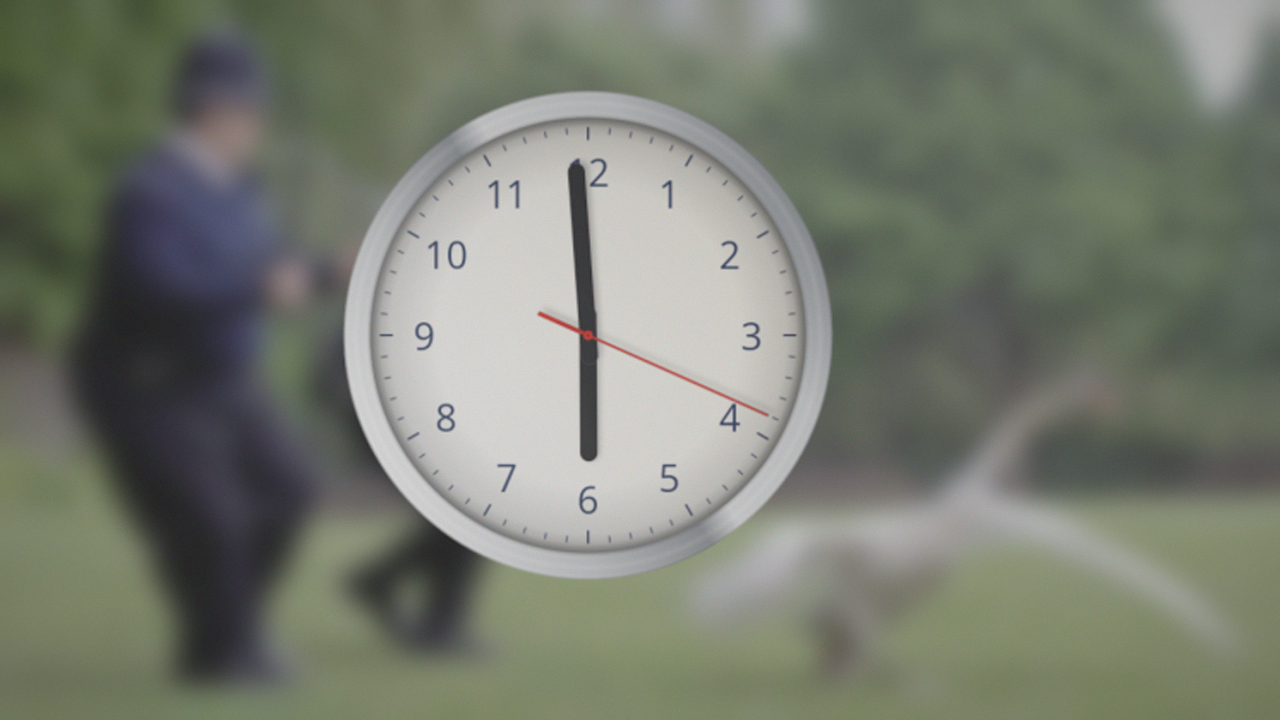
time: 5:59:19
